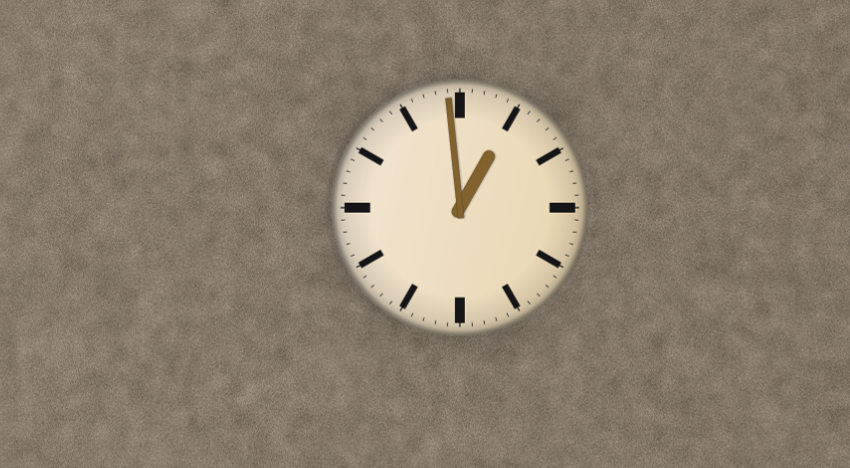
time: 12:59
